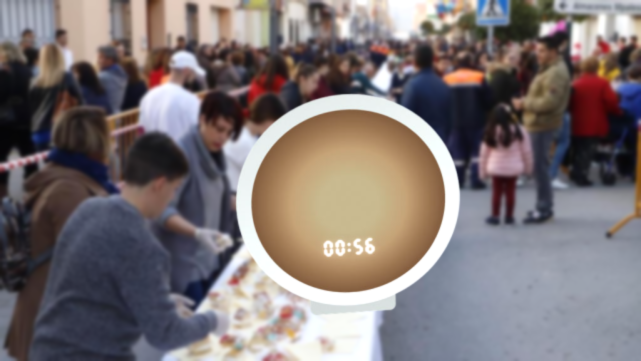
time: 0:56
